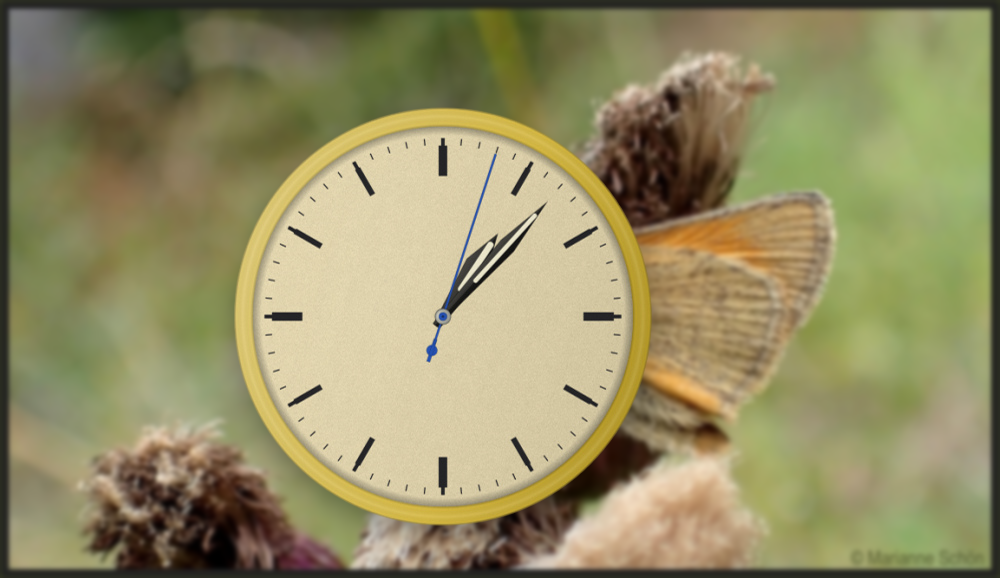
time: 1:07:03
